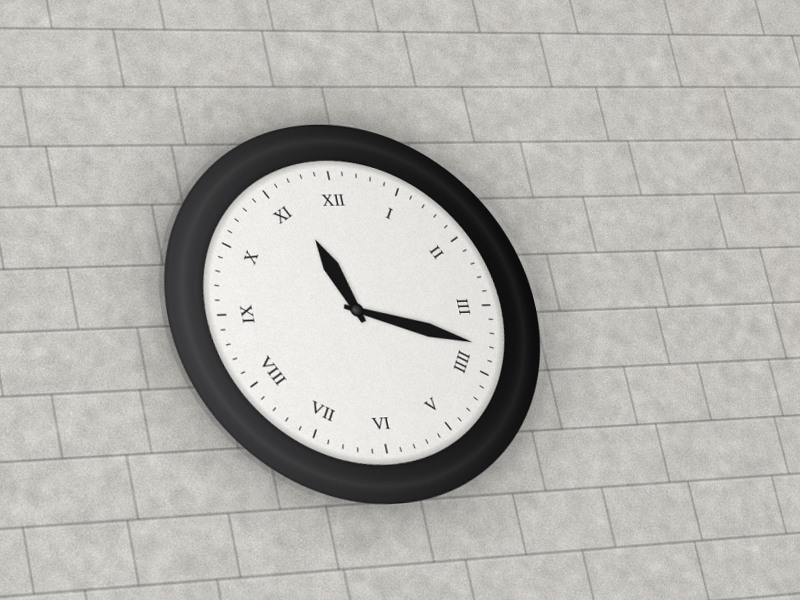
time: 11:18
